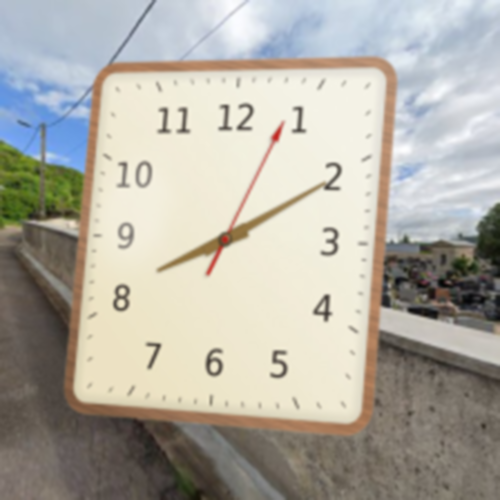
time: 8:10:04
